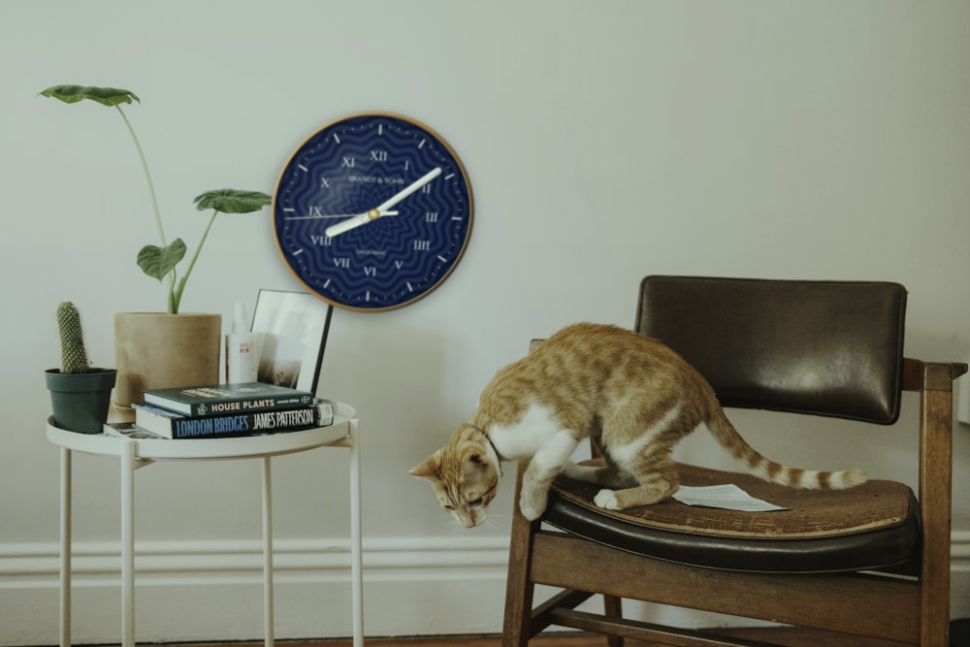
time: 8:08:44
